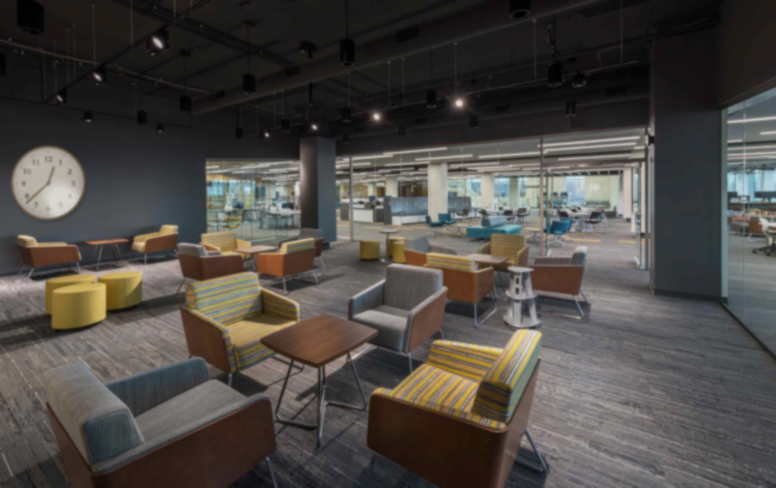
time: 12:38
